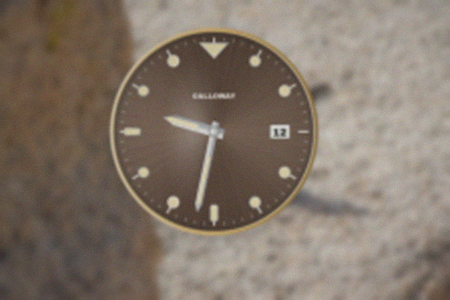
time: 9:32
